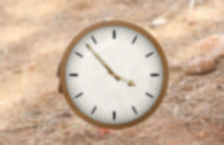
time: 3:53
